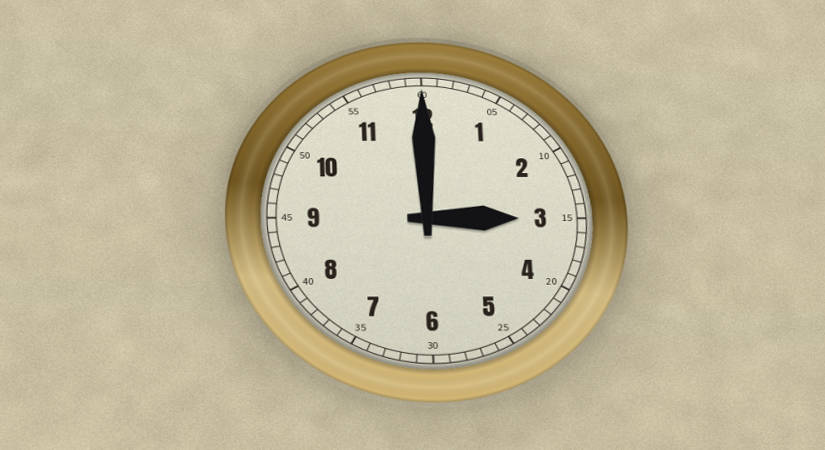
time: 3:00
